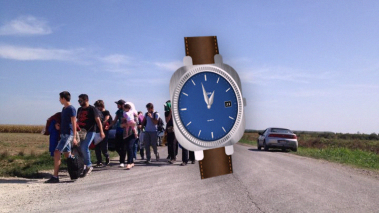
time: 12:58
